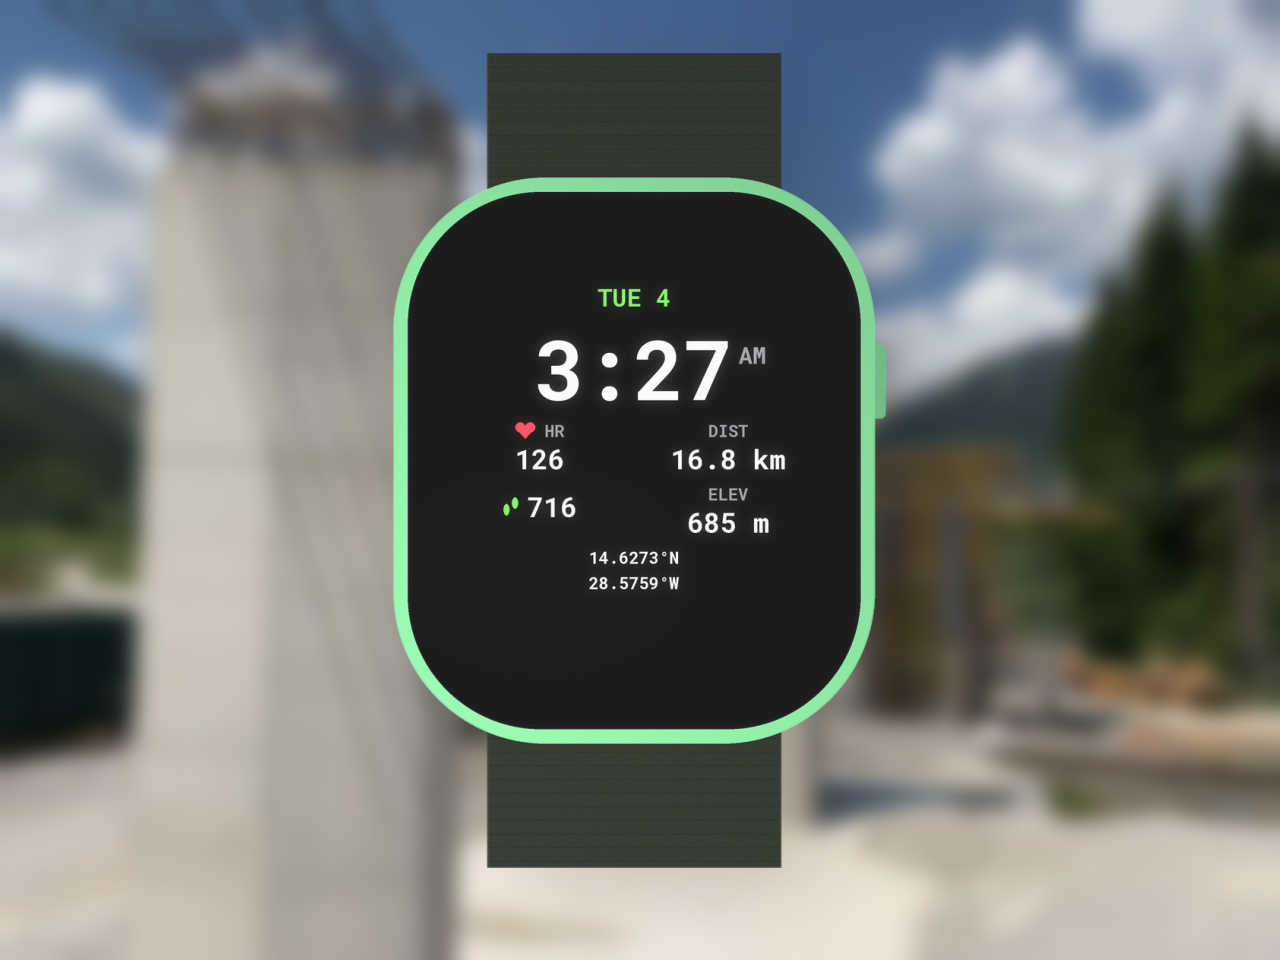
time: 3:27
